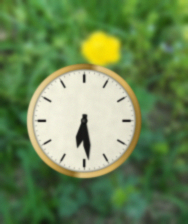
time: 6:29
